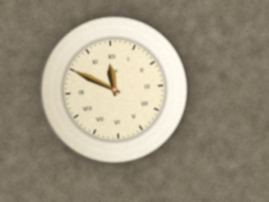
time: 11:50
